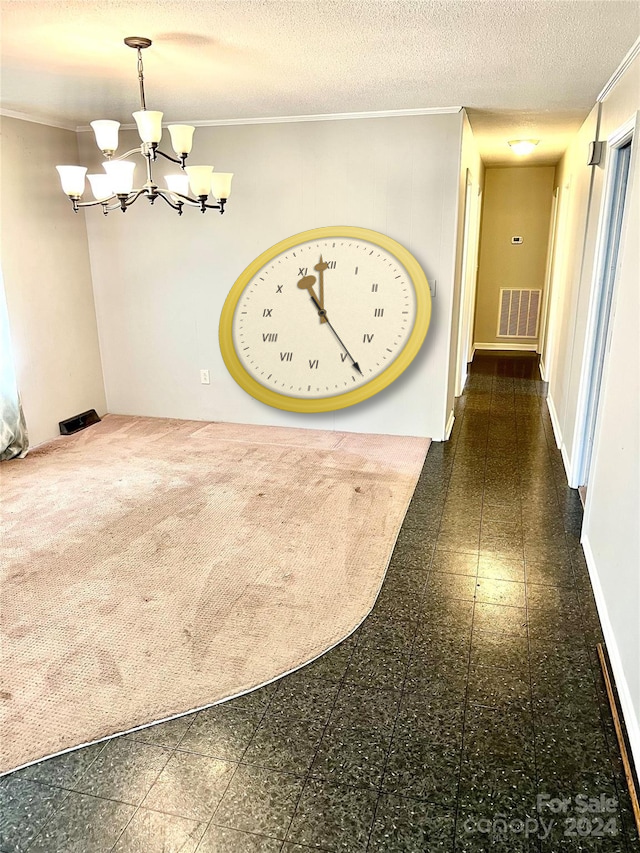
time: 10:58:24
